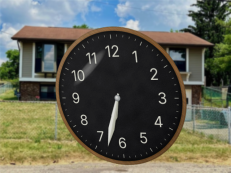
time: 6:33
